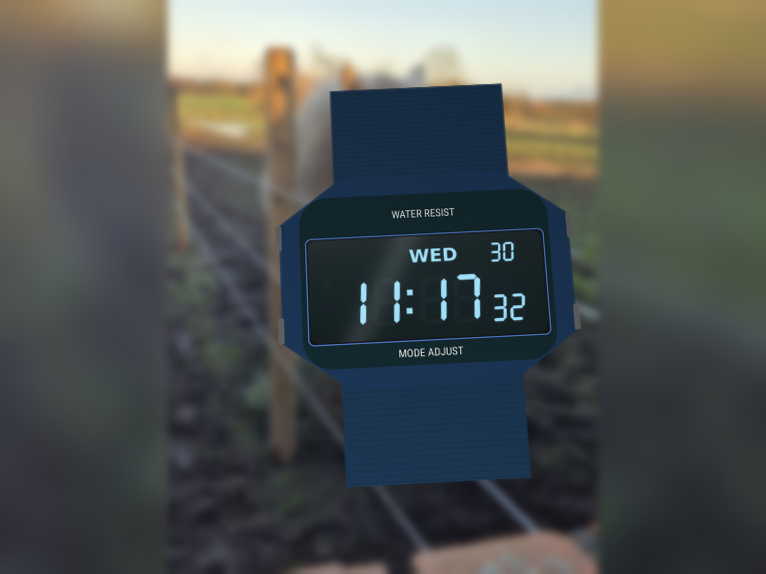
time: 11:17:32
